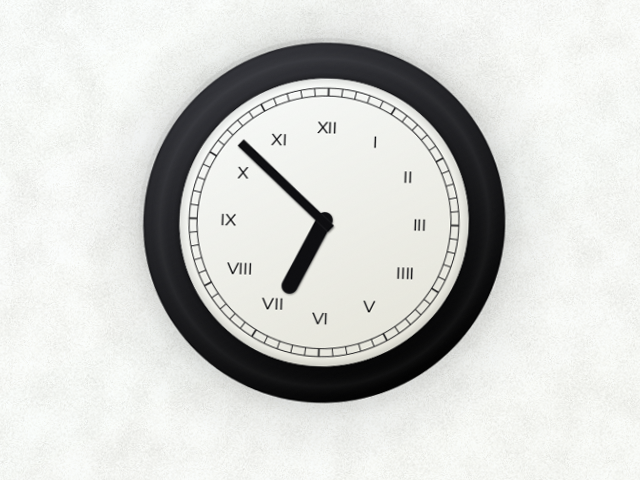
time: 6:52
